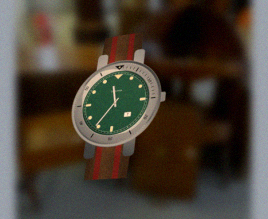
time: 11:36
